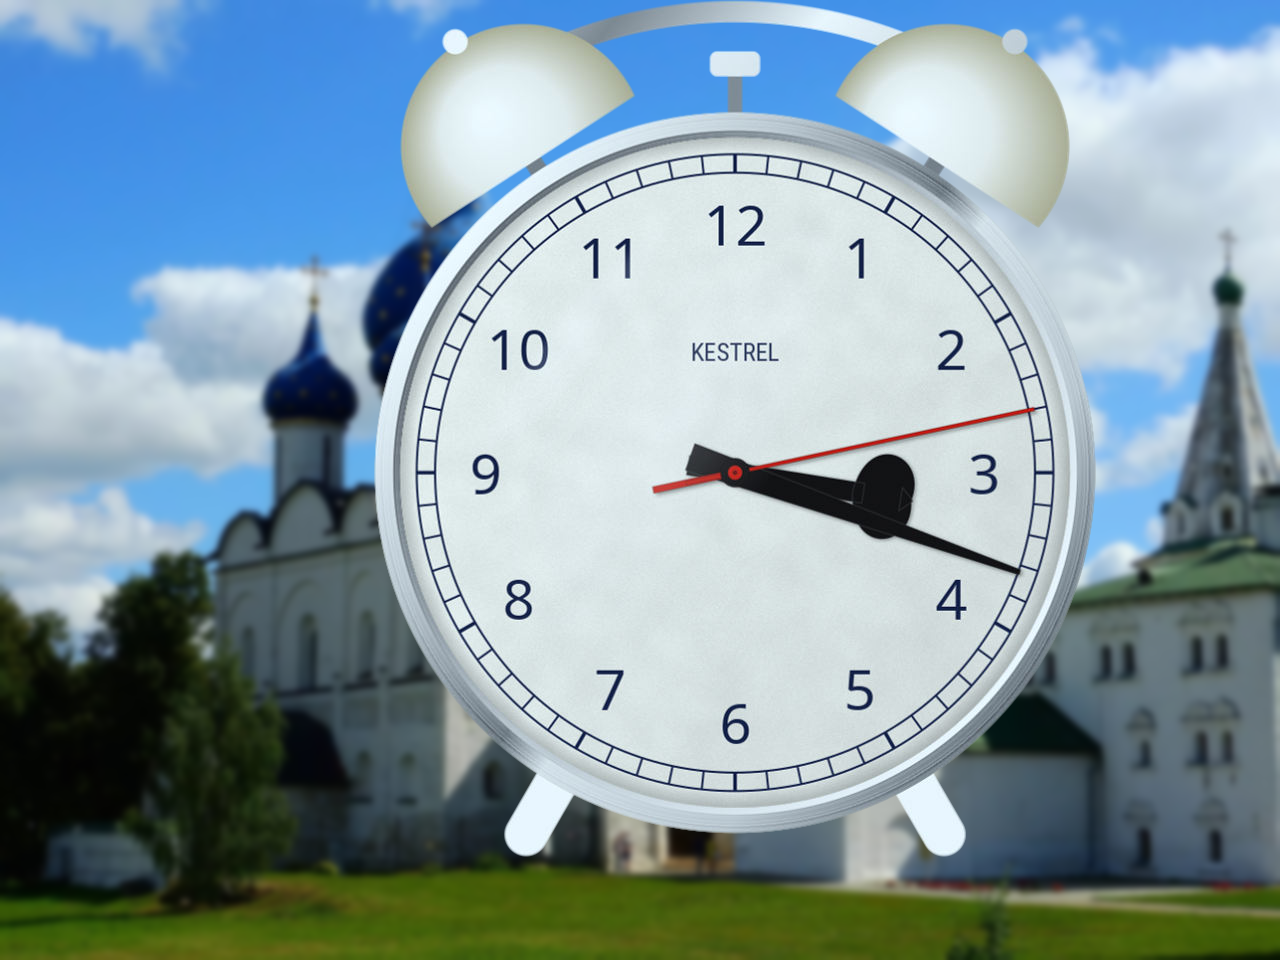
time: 3:18:13
